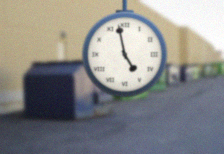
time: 4:58
